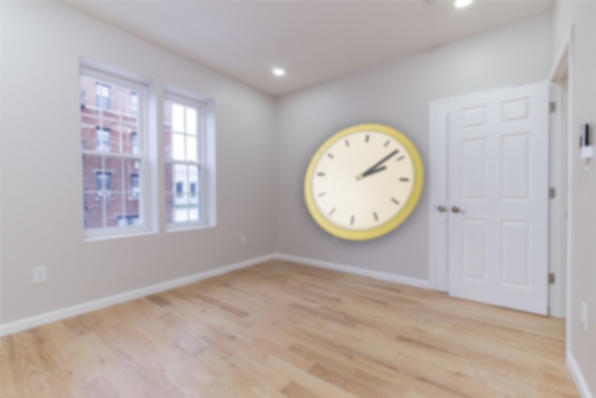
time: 2:08
